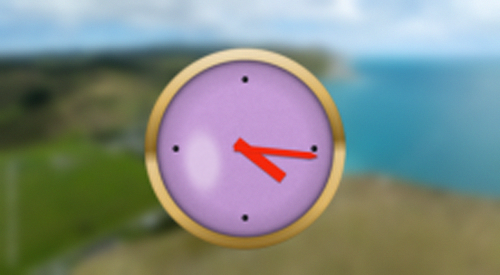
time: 4:16
